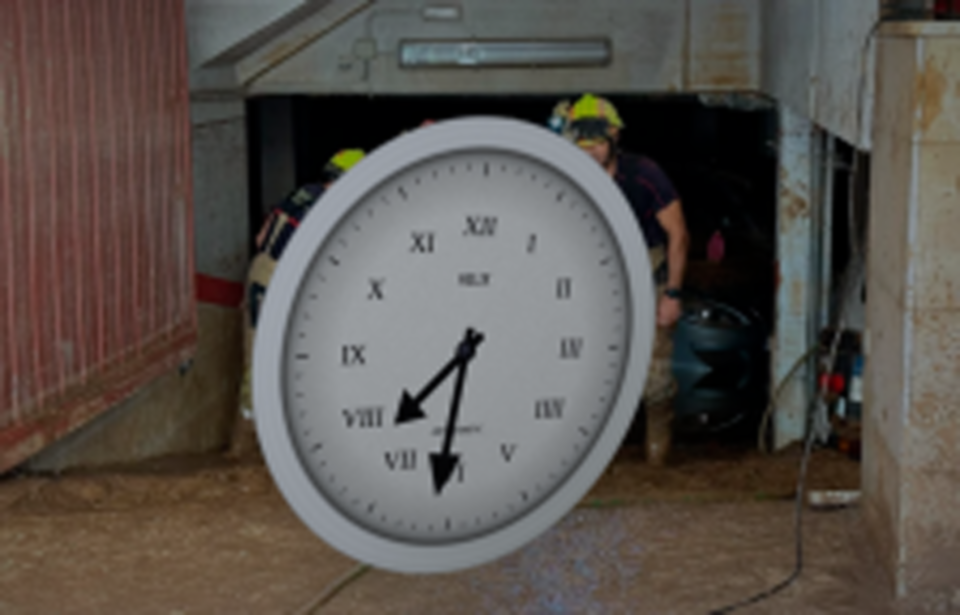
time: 7:31
